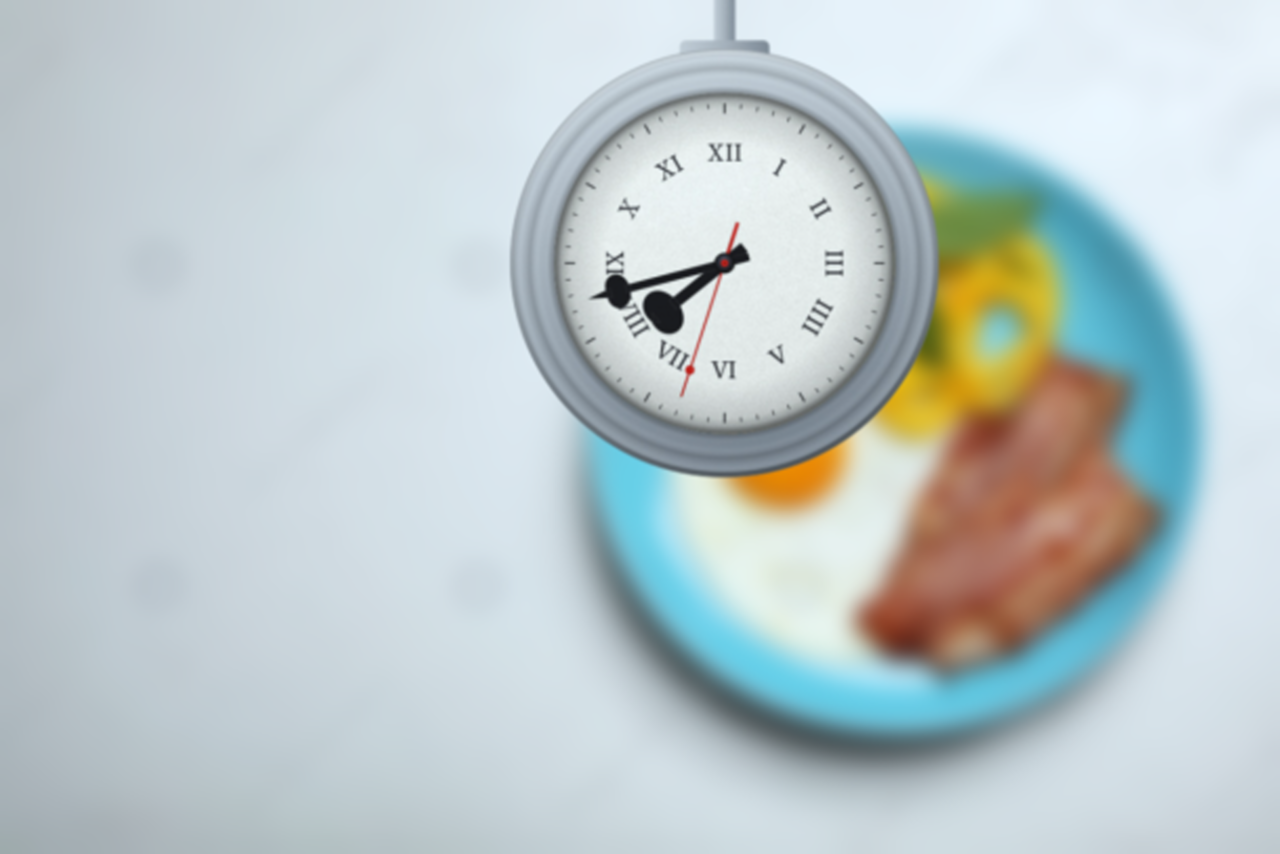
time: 7:42:33
